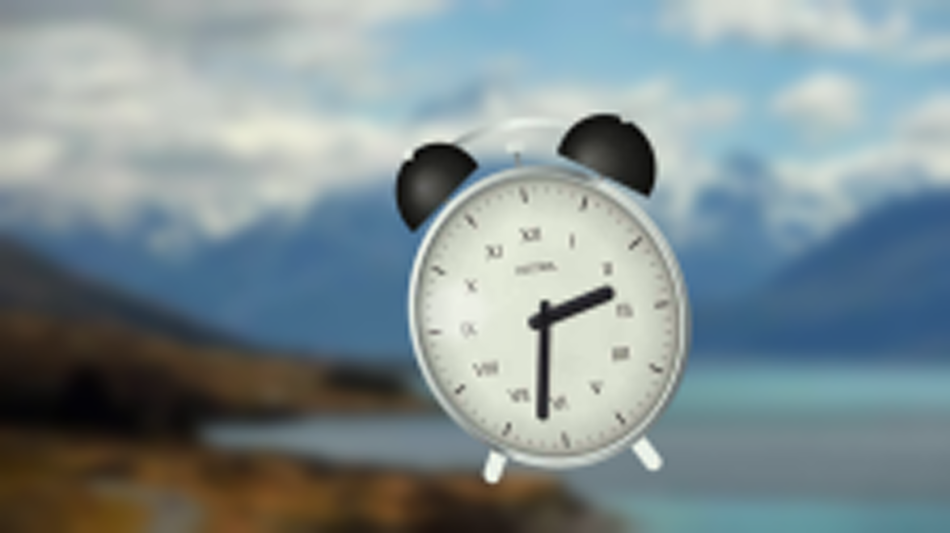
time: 2:32
